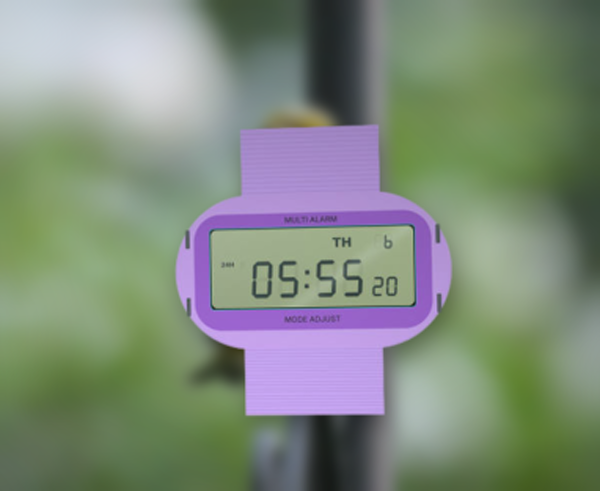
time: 5:55:20
